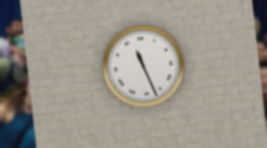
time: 11:27
